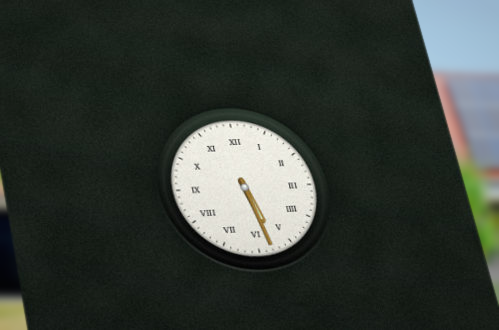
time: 5:28
